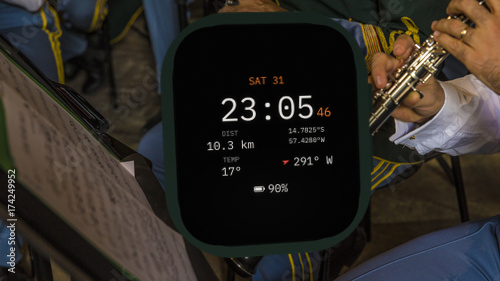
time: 23:05:46
